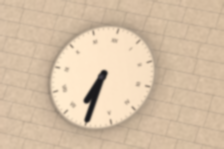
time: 6:30
